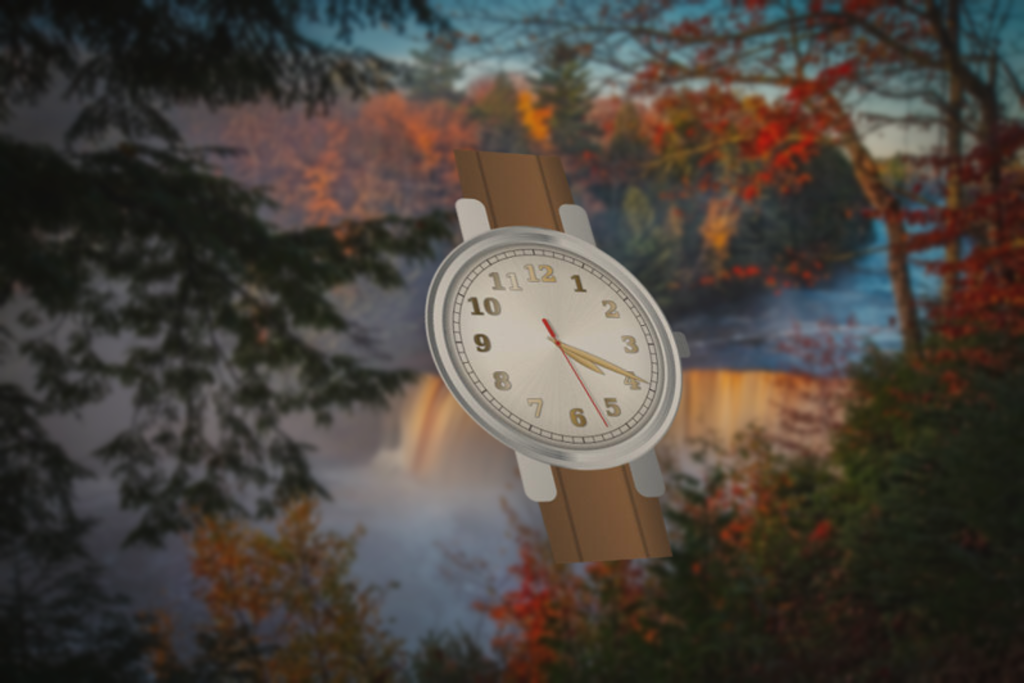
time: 4:19:27
